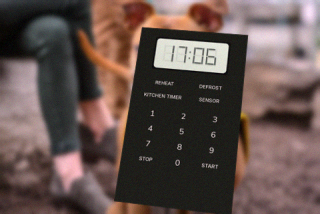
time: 17:06
